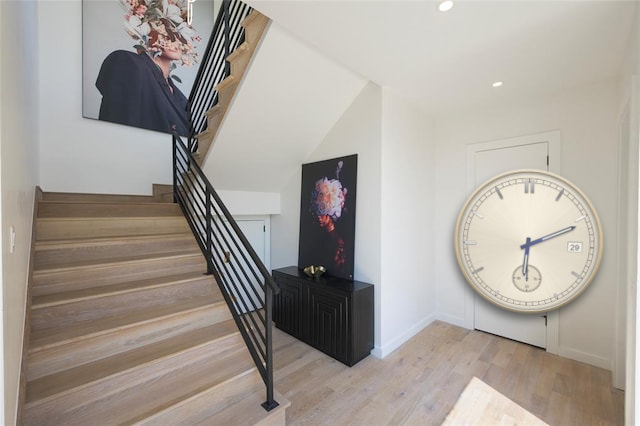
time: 6:11
